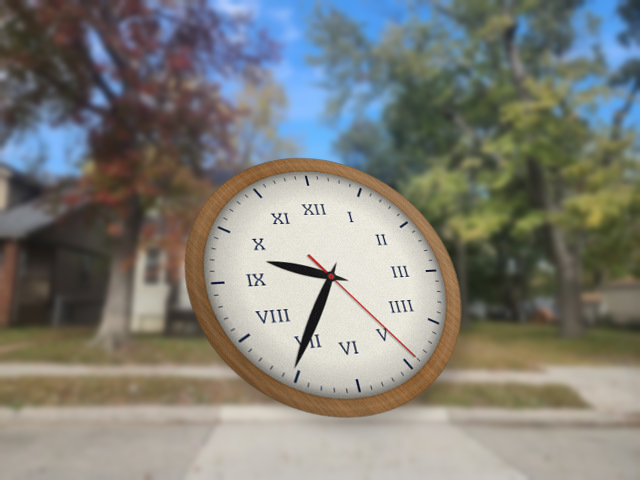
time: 9:35:24
